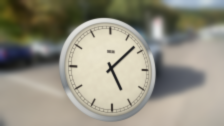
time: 5:08
